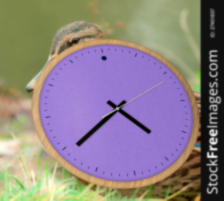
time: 4:39:11
